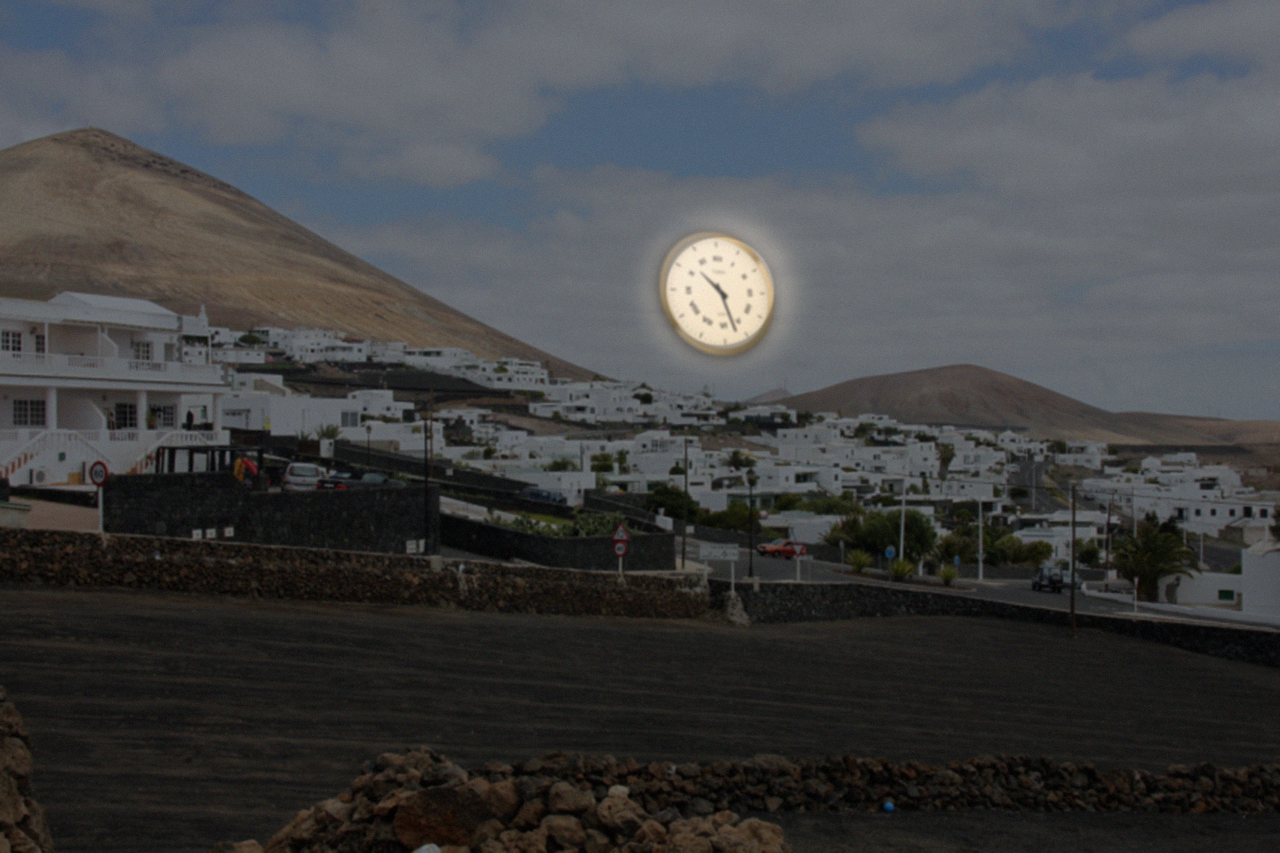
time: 10:27
